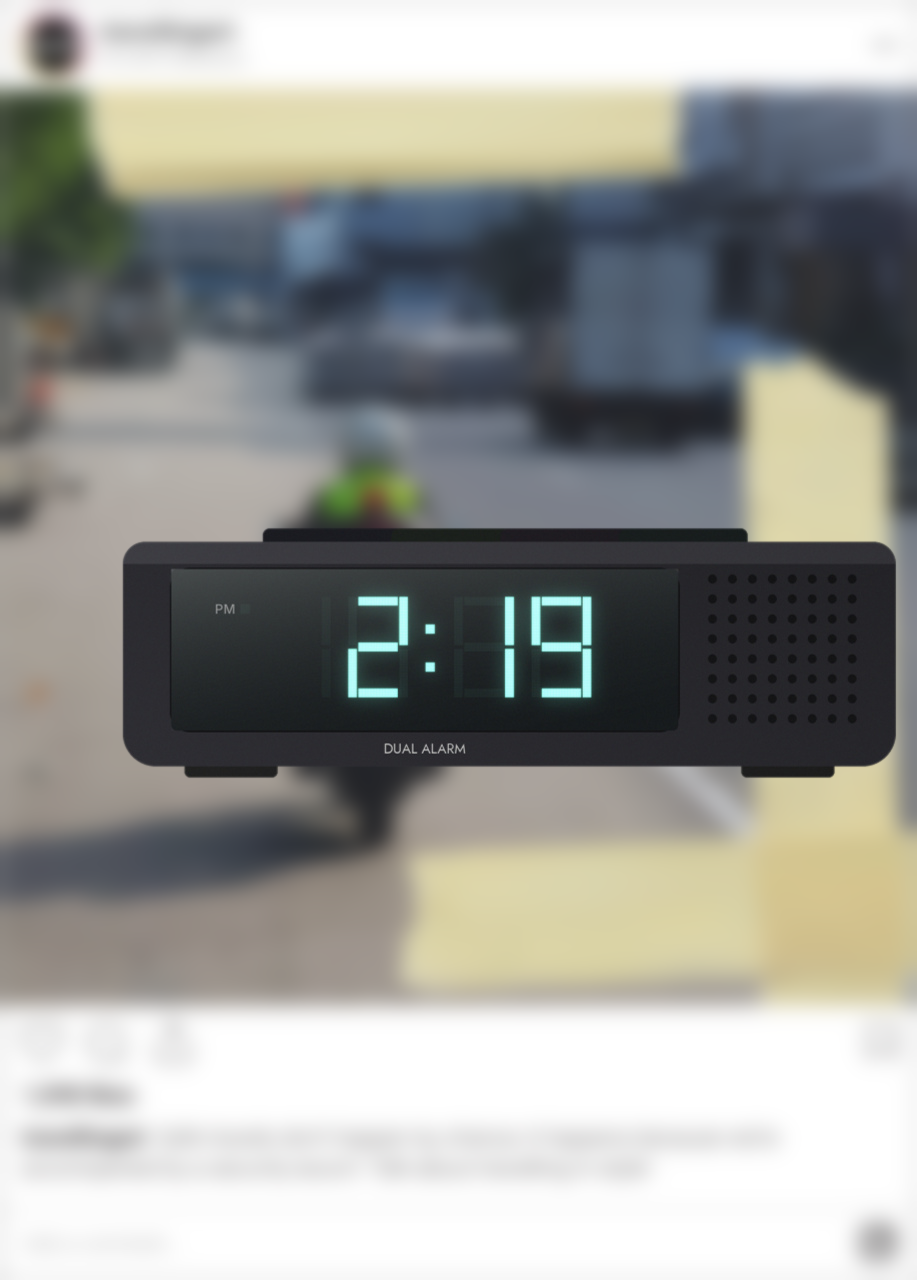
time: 2:19
